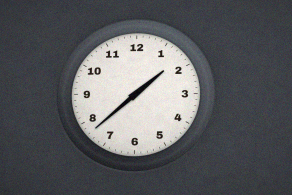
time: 1:38
